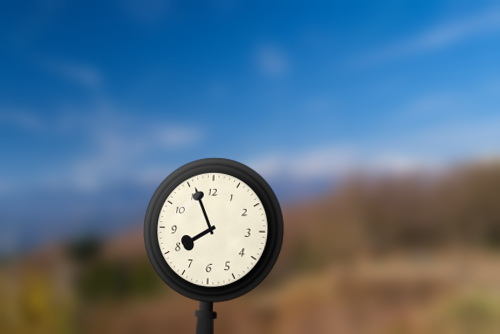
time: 7:56
